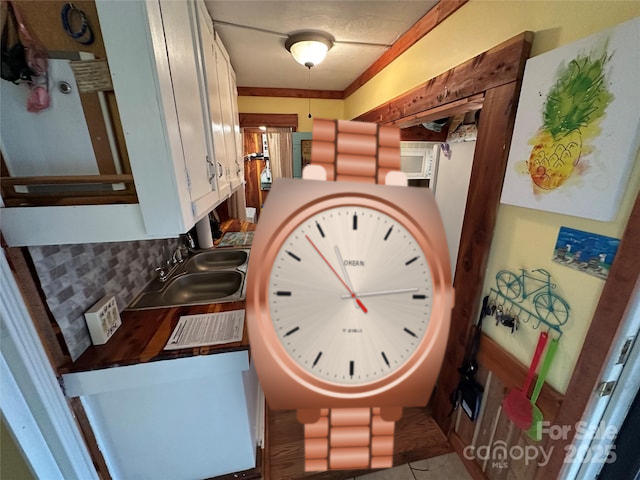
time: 11:13:53
